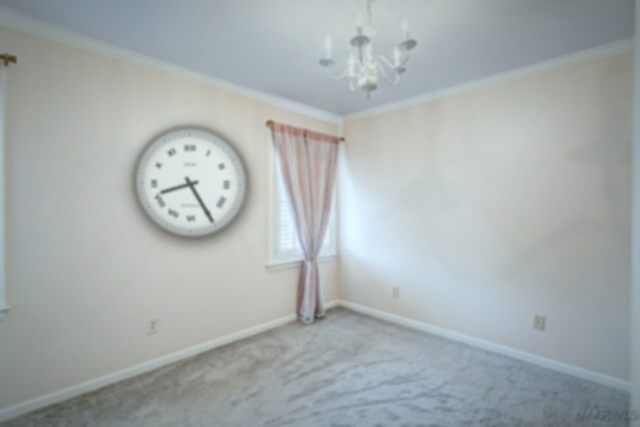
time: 8:25
